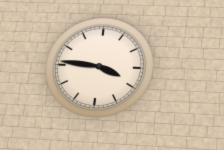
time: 3:46
